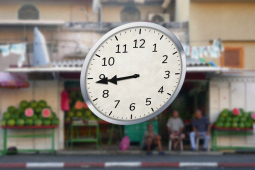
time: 8:44
